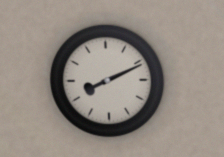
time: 8:11
